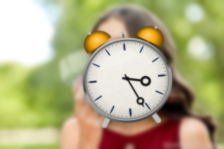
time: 3:26
